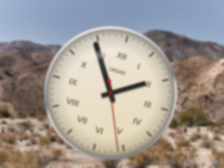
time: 1:54:26
